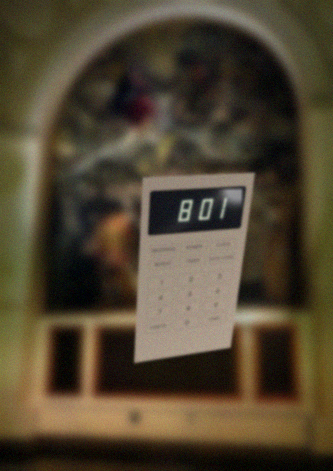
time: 8:01
